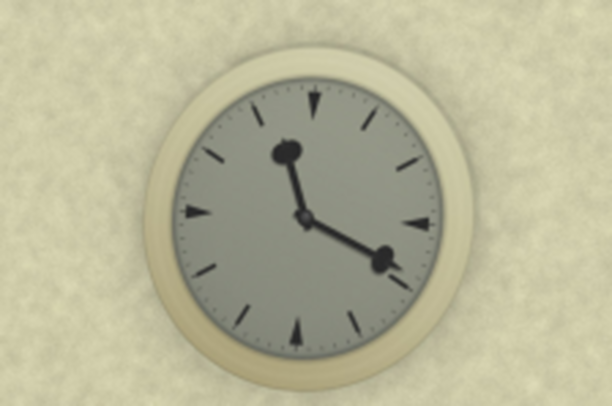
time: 11:19
